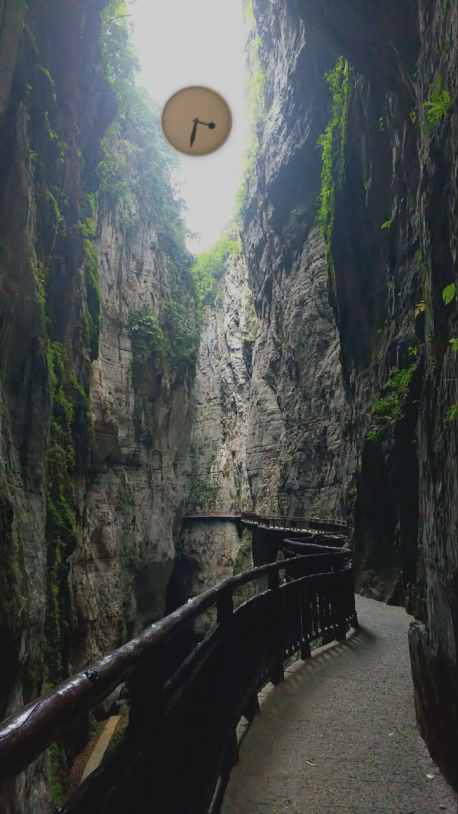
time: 3:32
